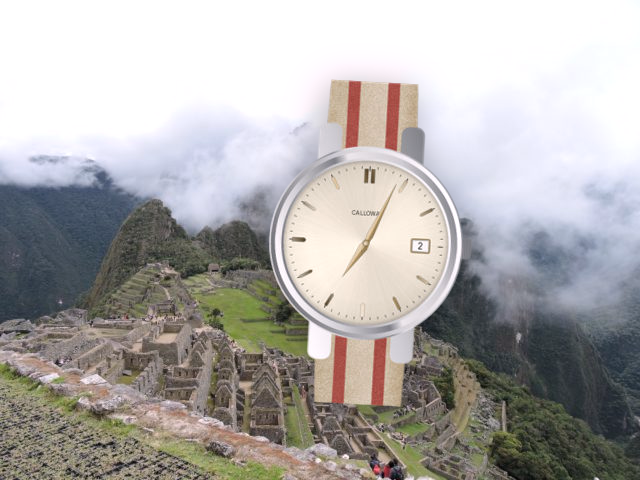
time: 7:04
